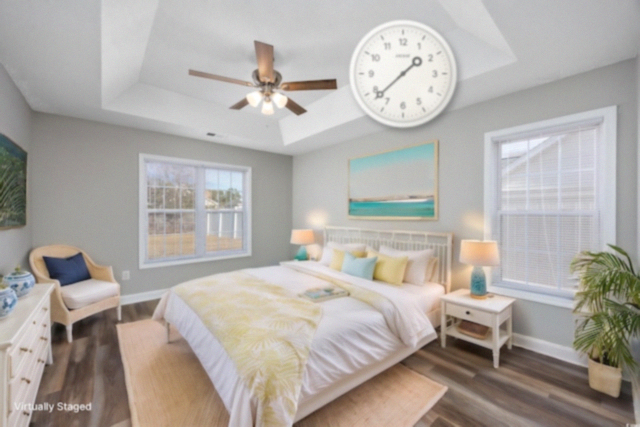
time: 1:38
